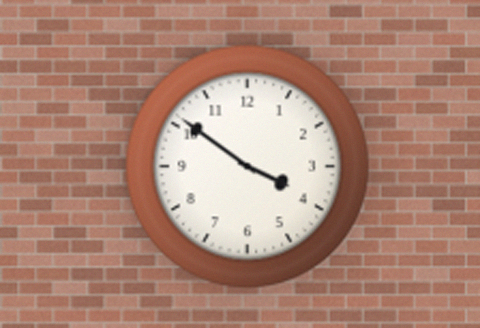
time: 3:51
